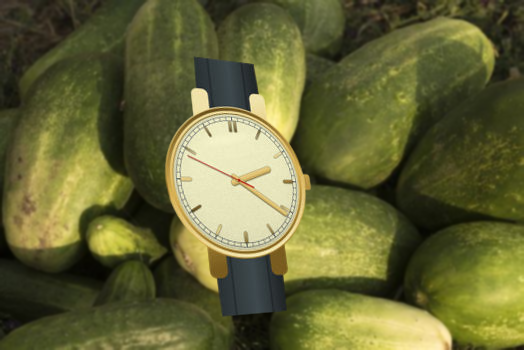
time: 2:20:49
